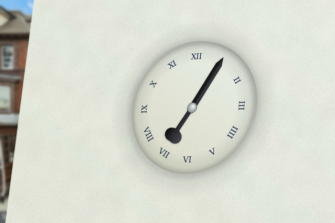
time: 7:05
